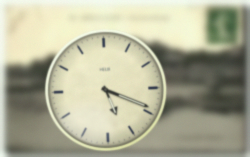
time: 5:19
